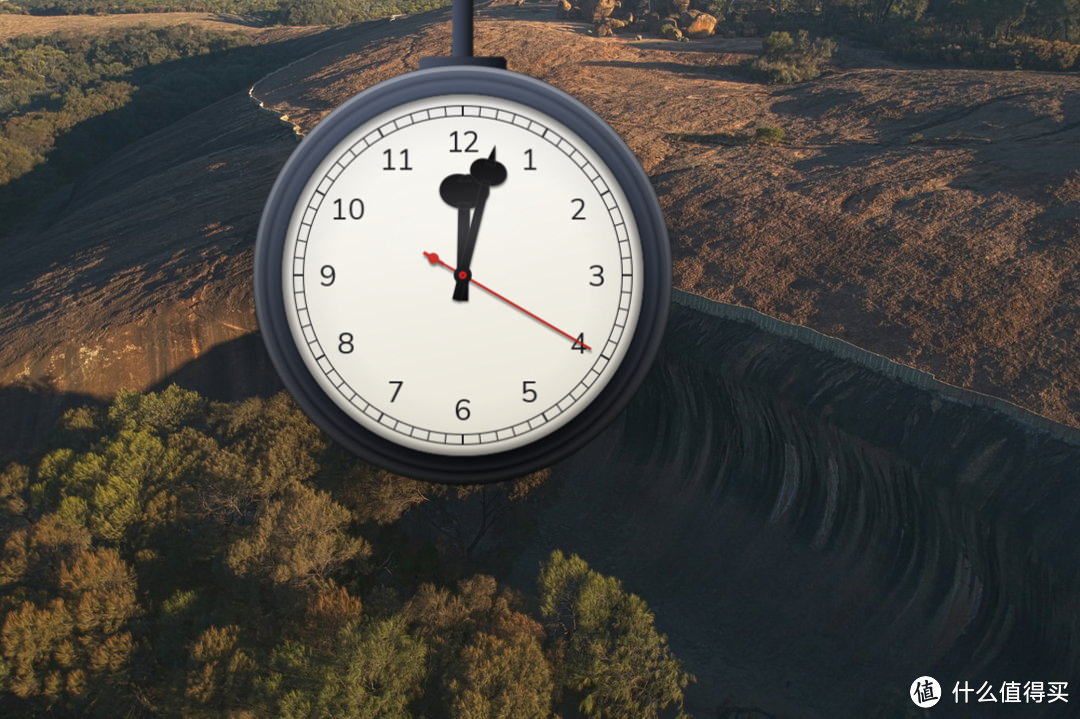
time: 12:02:20
